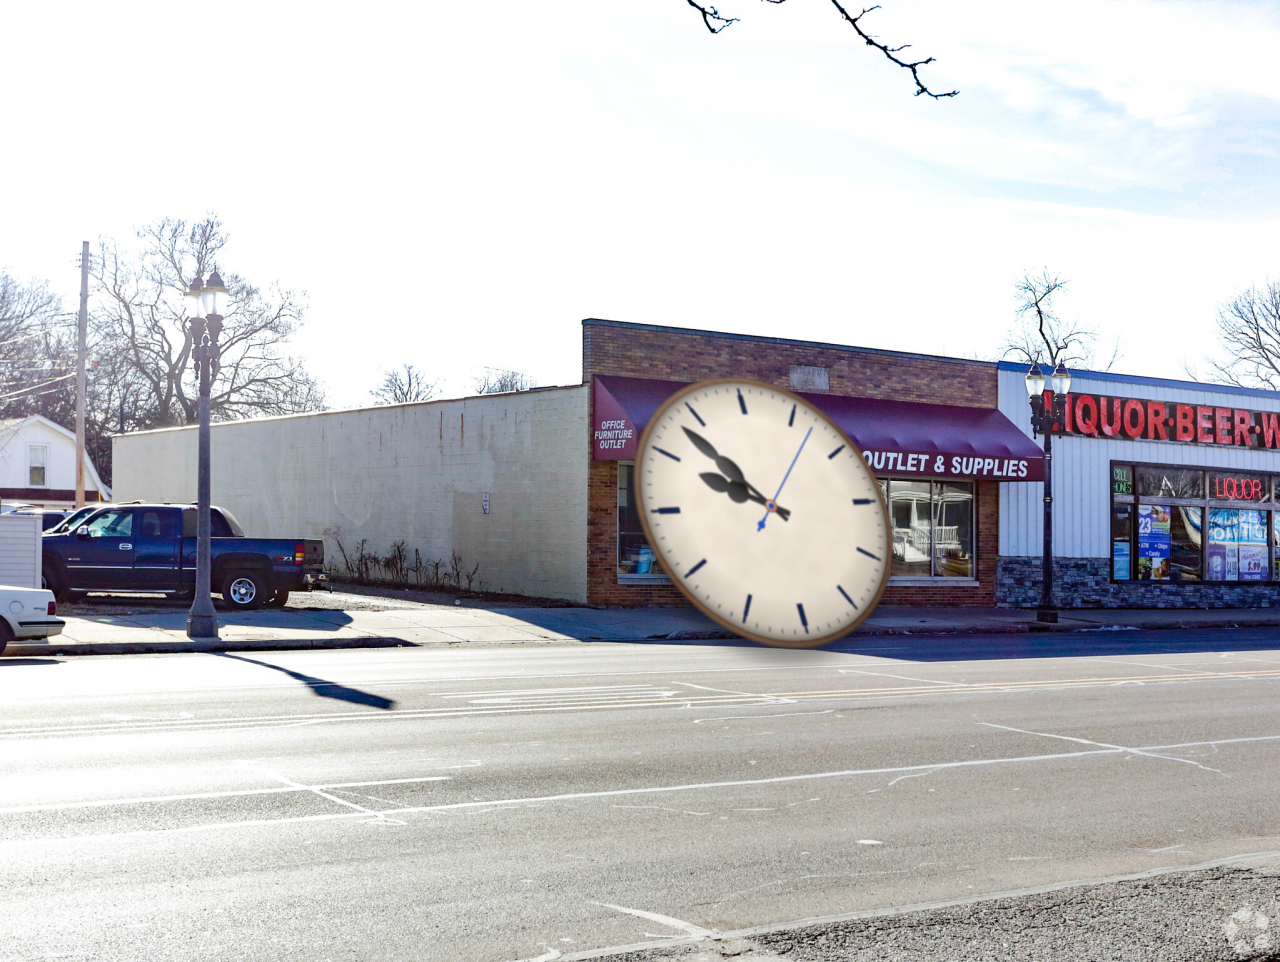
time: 9:53:07
